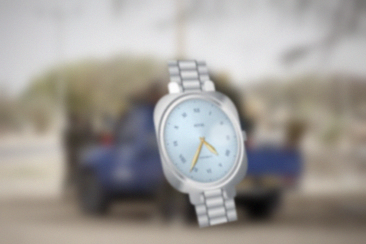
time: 4:36
